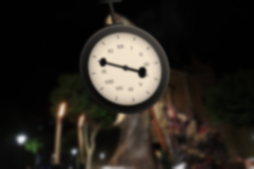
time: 3:49
